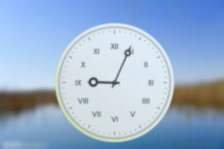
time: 9:04
